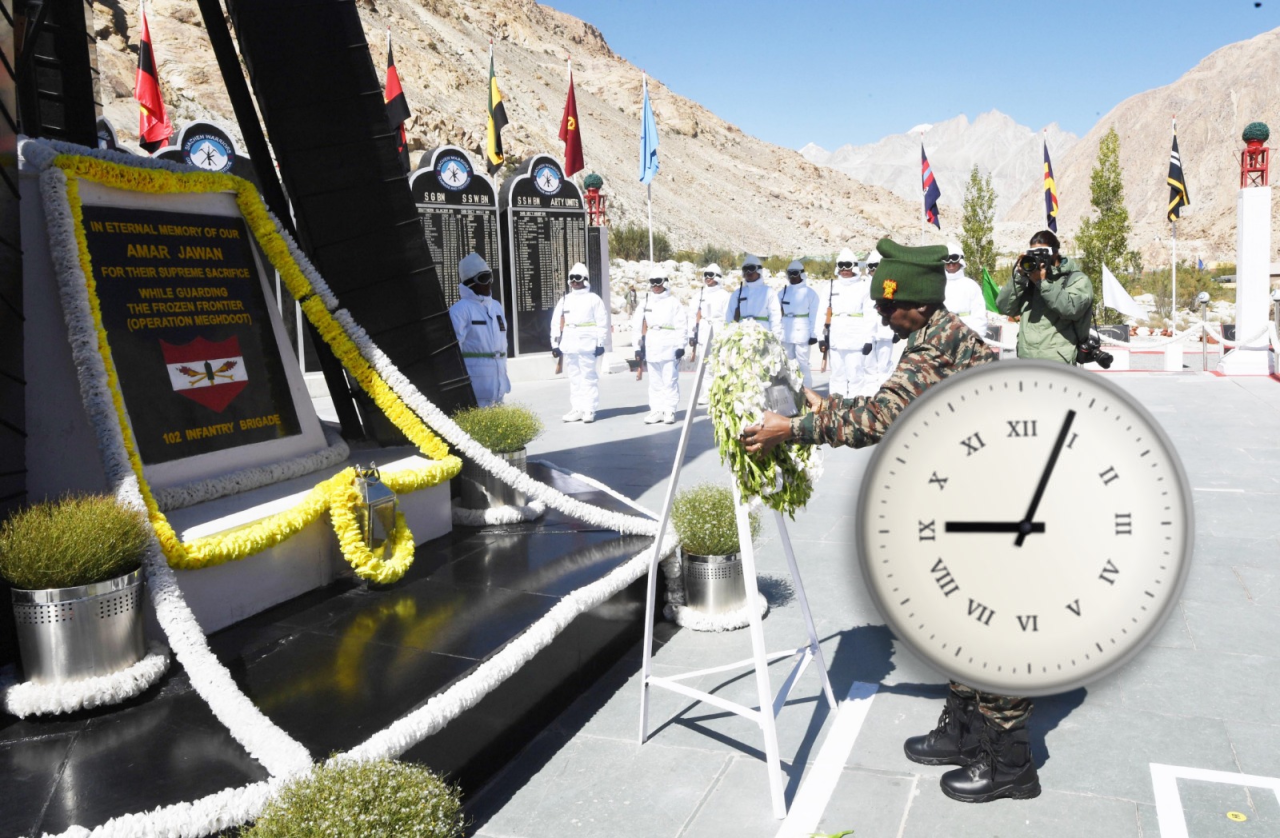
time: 9:04
